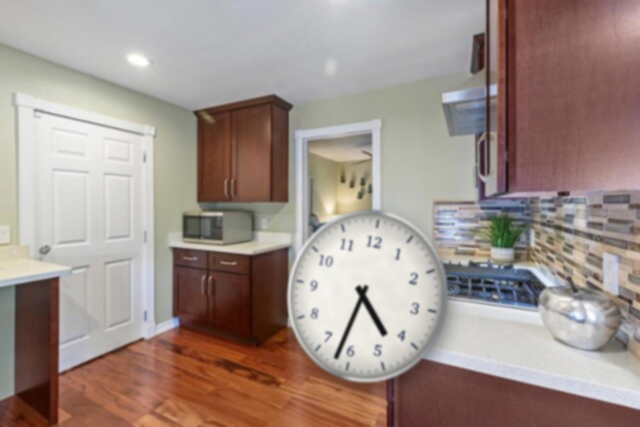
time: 4:32
